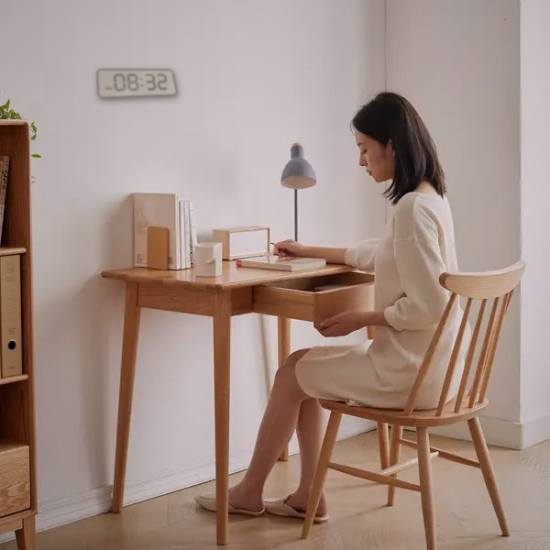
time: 8:32
